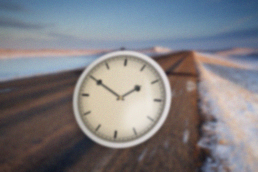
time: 1:50
